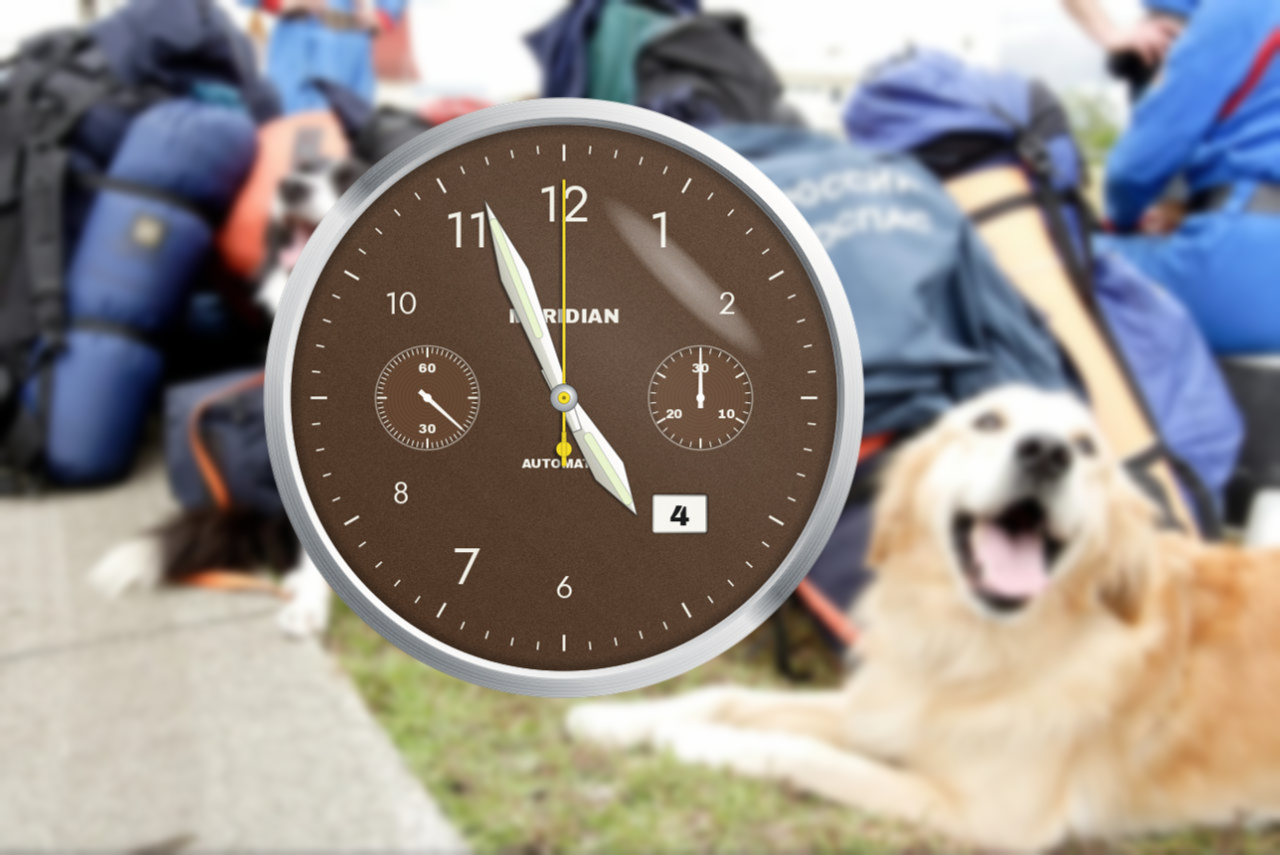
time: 4:56:22
